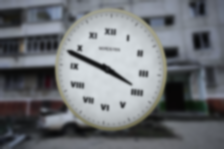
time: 3:48
